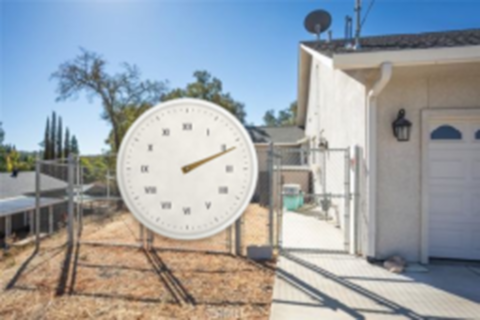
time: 2:11
